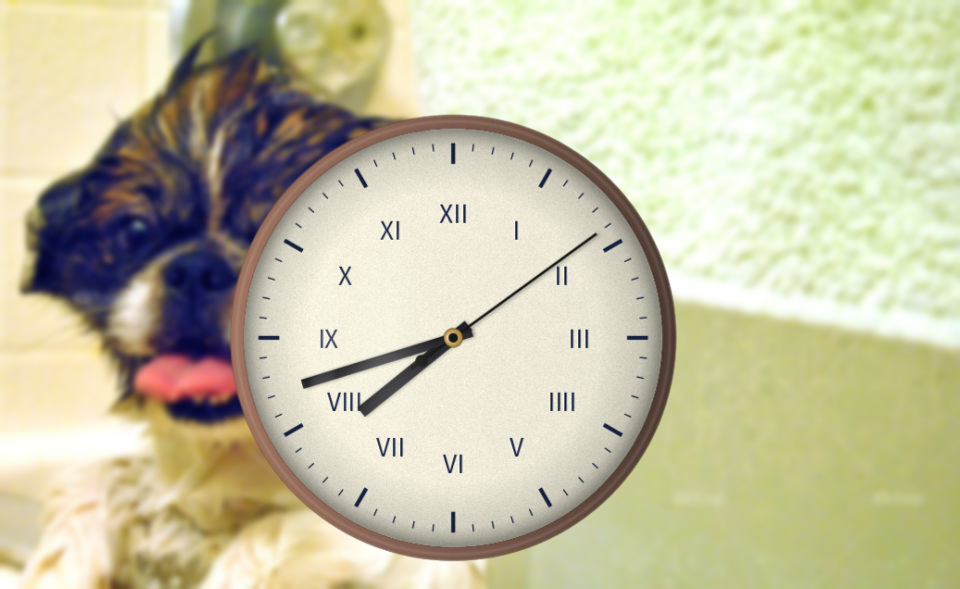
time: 7:42:09
